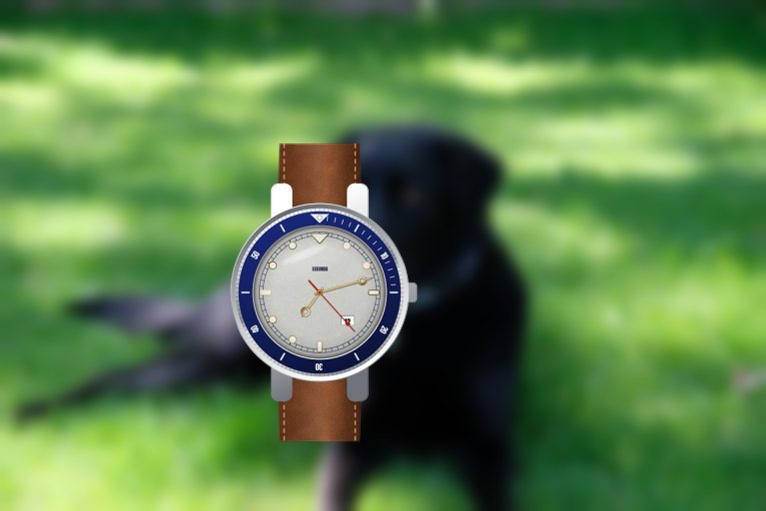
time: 7:12:23
